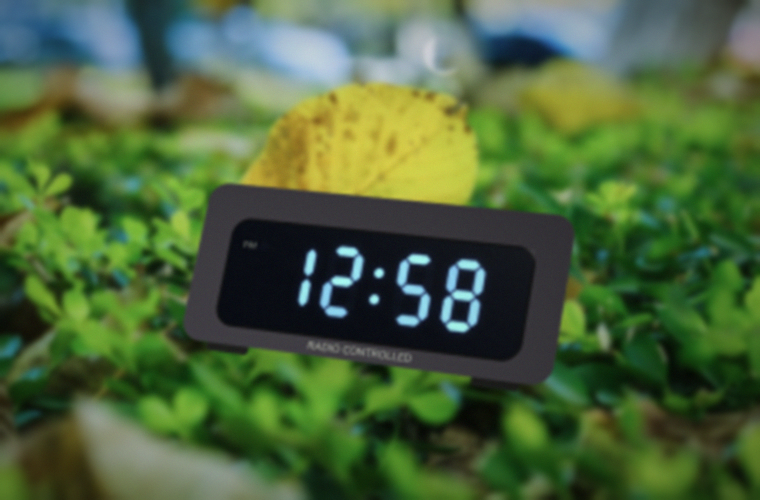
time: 12:58
